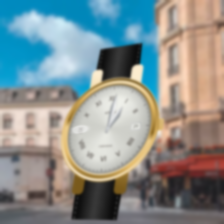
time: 1:01
